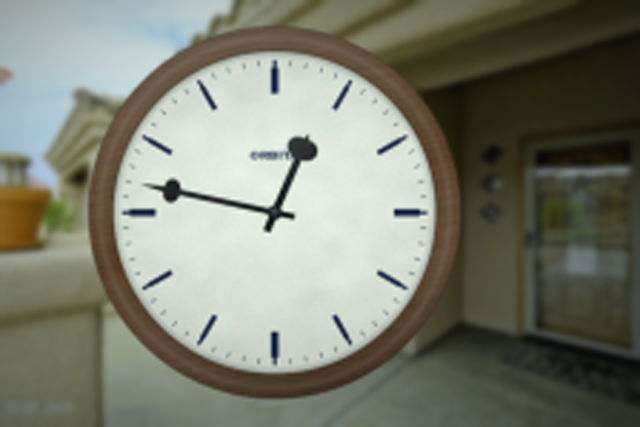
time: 12:47
